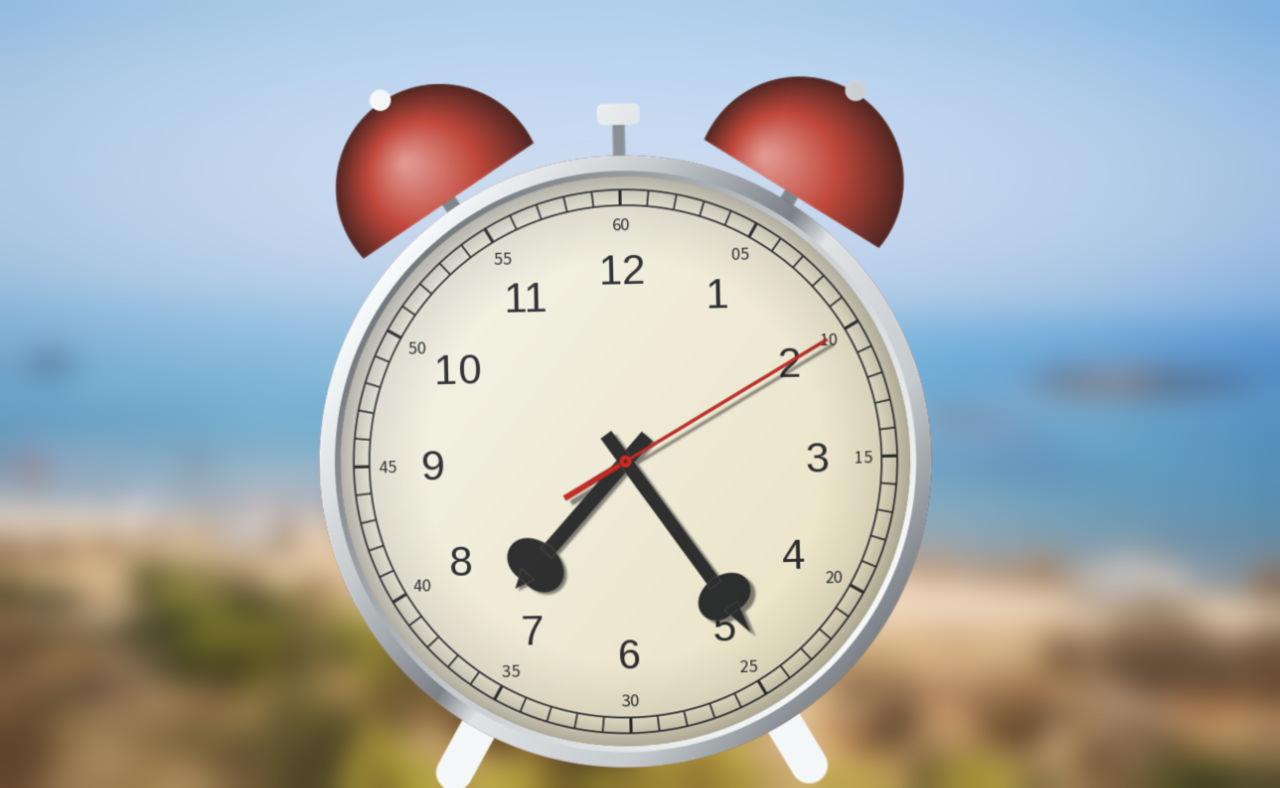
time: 7:24:10
